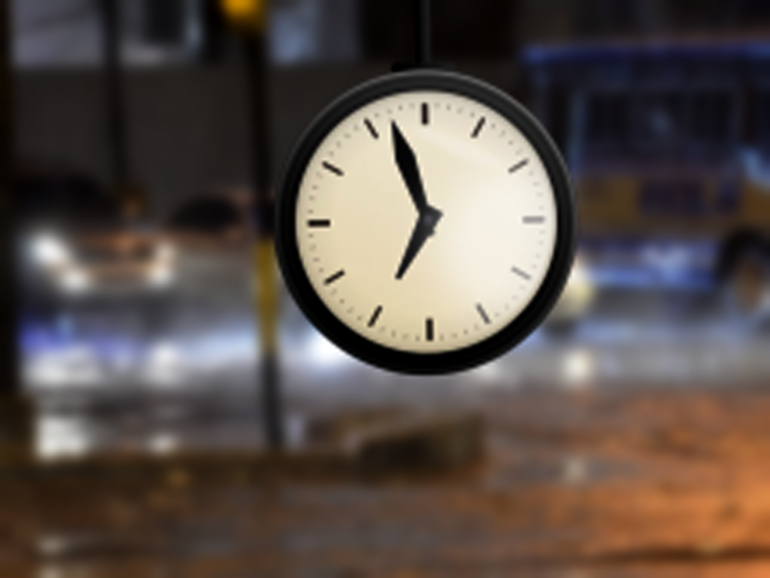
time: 6:57
